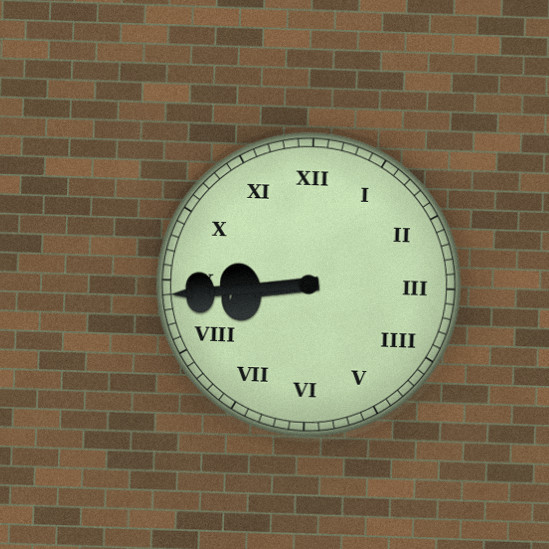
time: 8:44
